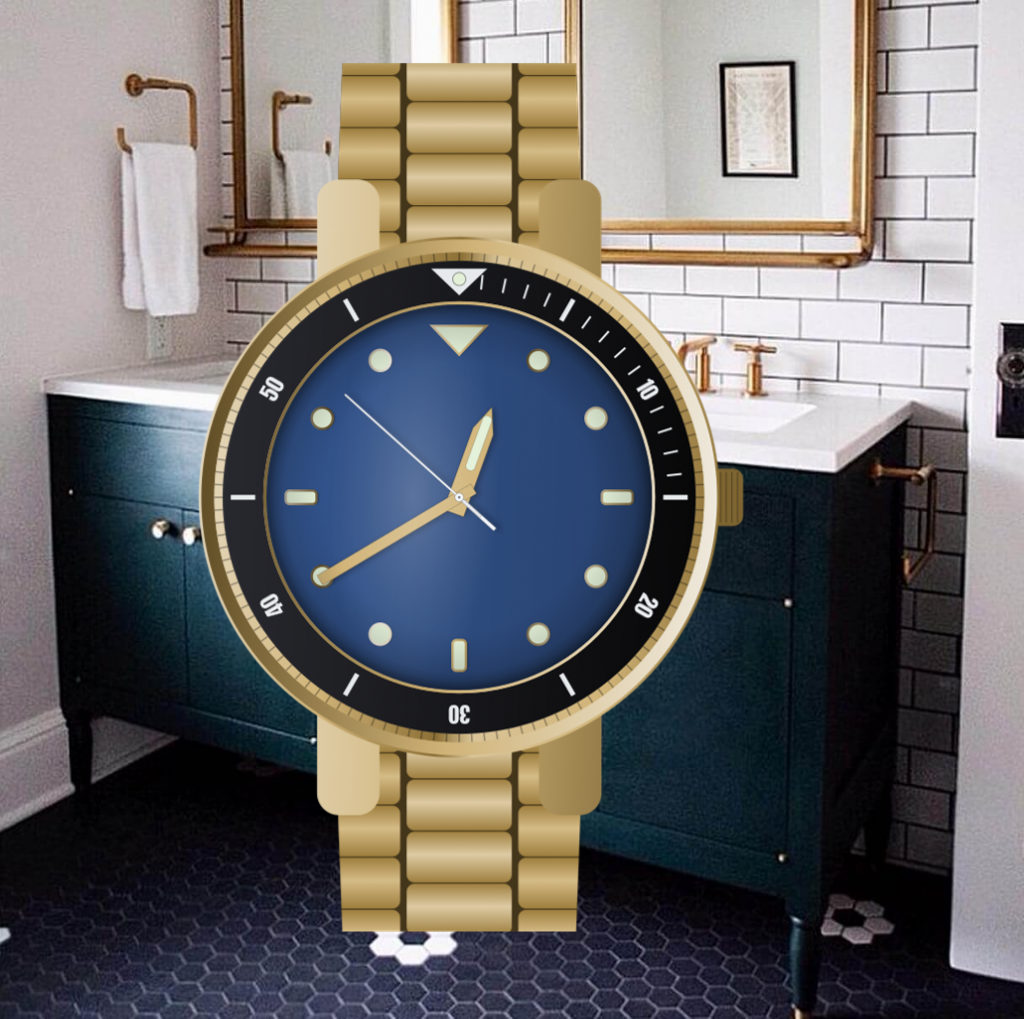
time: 12:39:52
